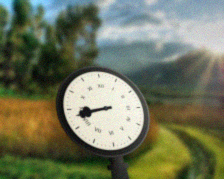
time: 8:43
